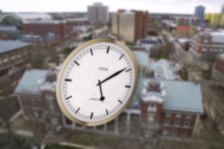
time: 5:09
